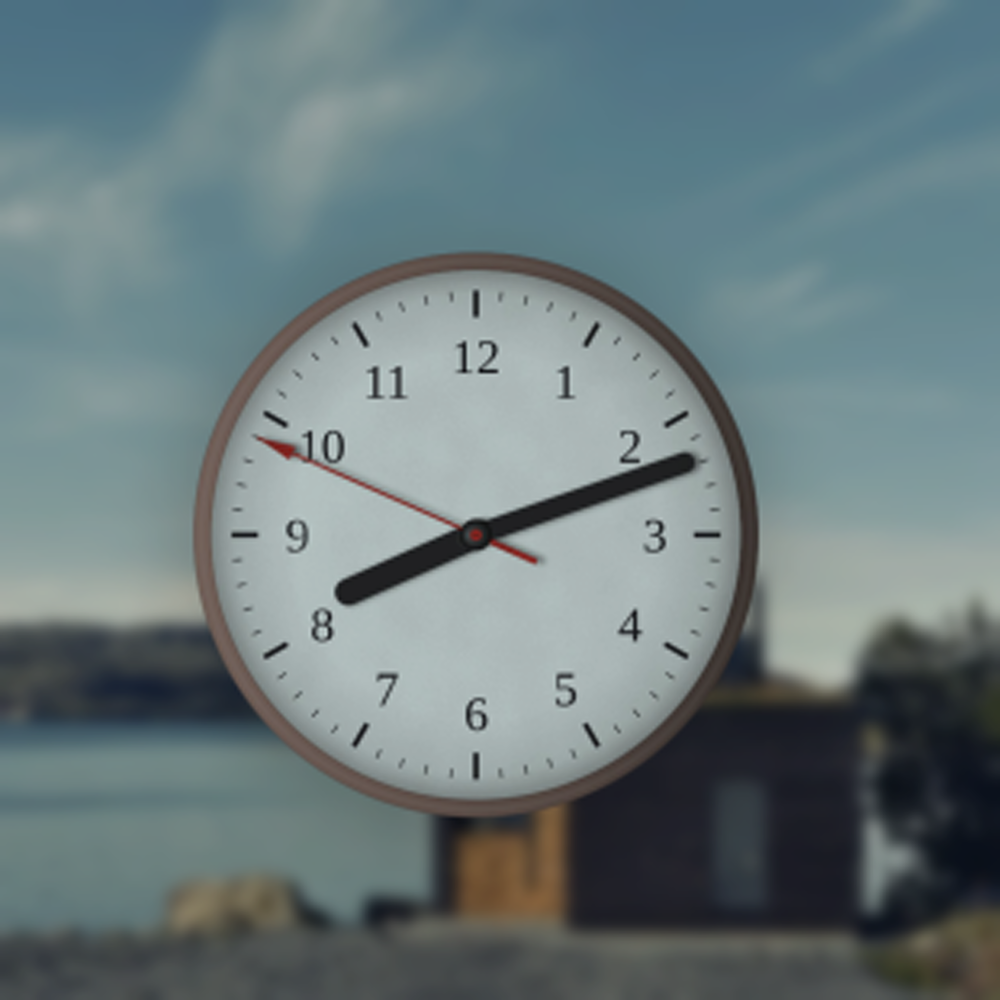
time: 8:11:49
